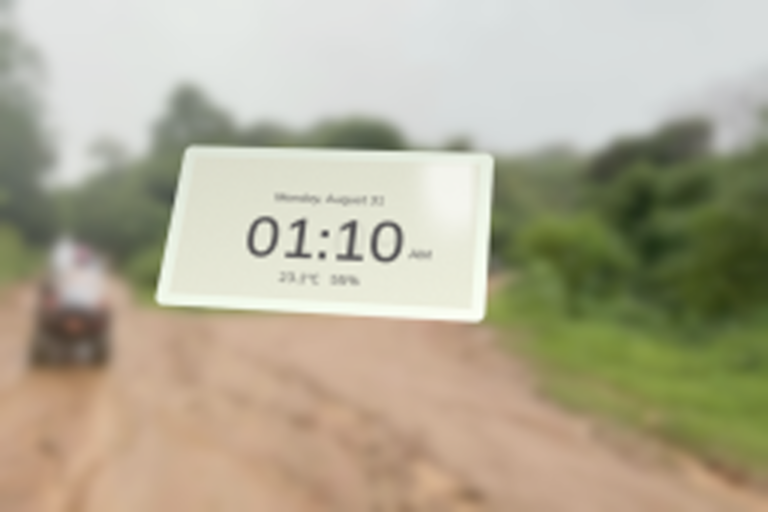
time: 1:10
